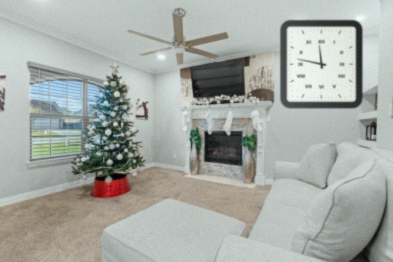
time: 11:47
